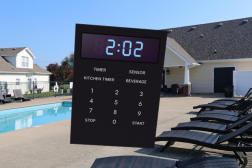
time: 2:02
